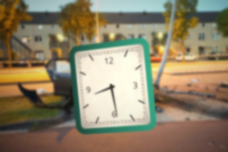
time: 8:29
